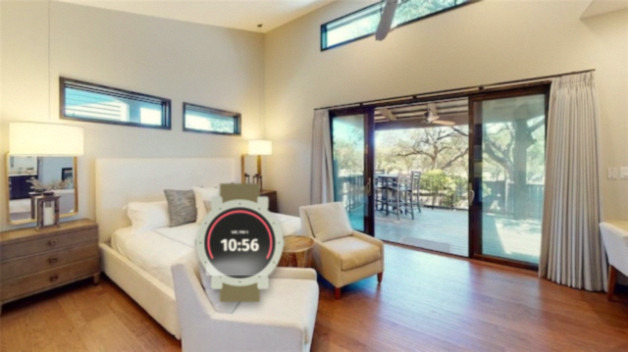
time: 10:56
